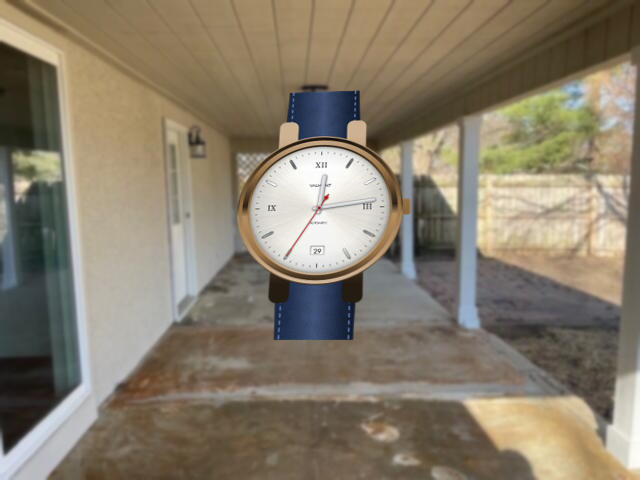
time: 12:13:35
